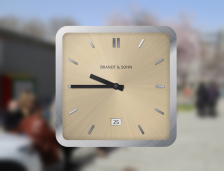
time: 9:45
